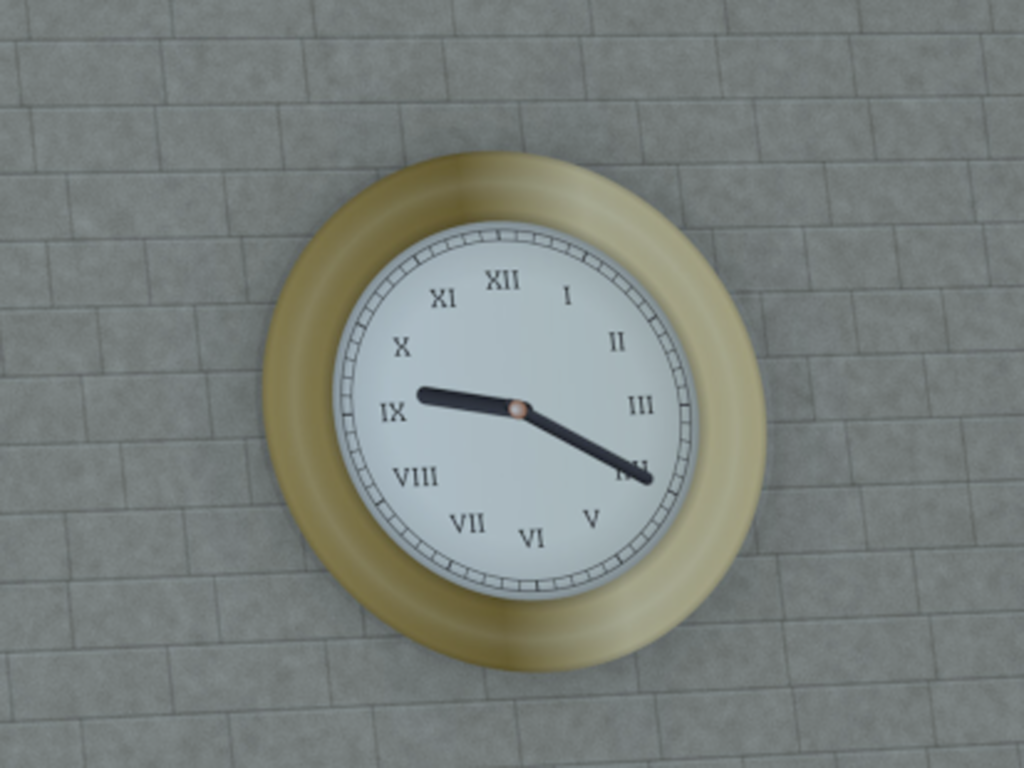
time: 9:20
